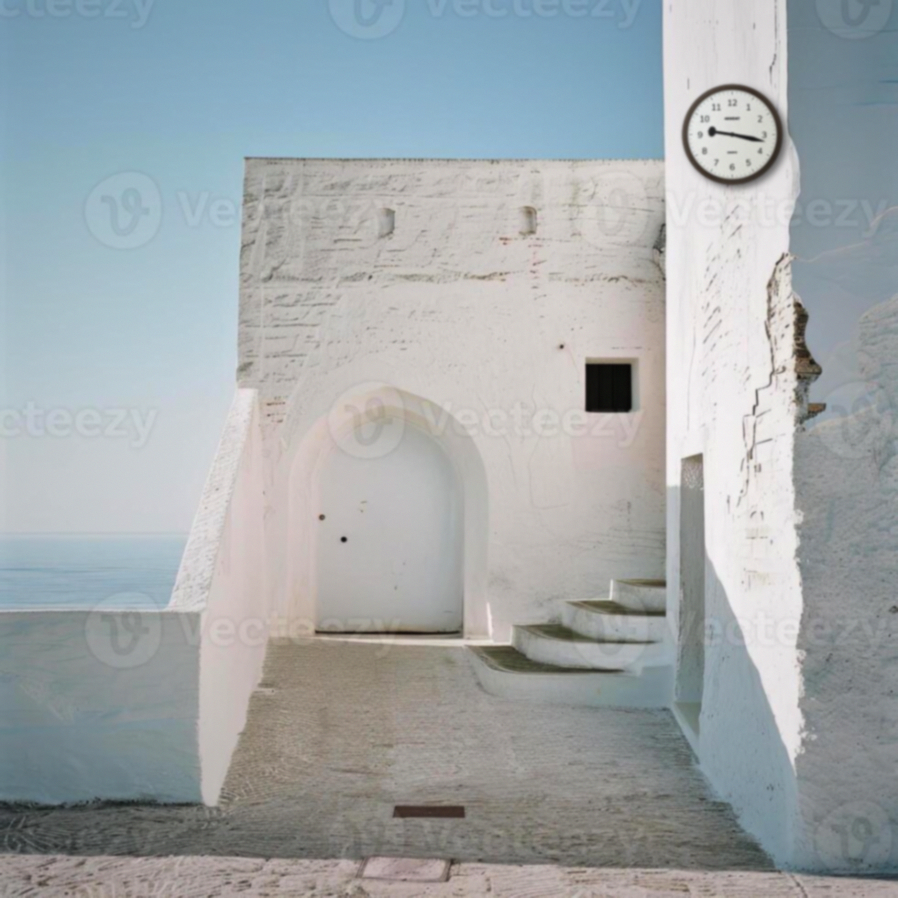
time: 9:17
